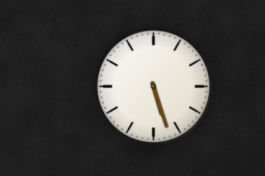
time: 5:27
